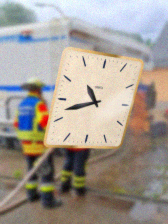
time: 10:42
